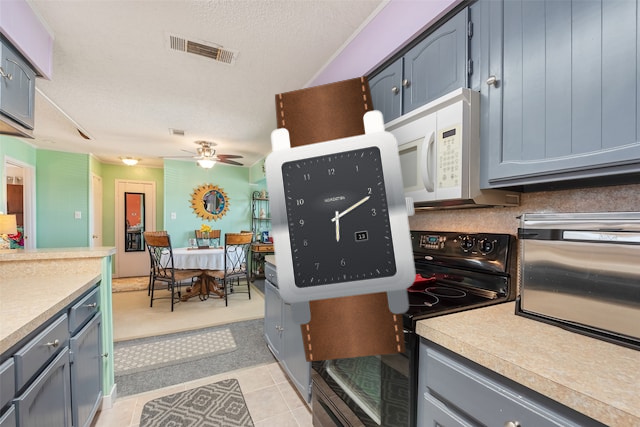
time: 6:11
